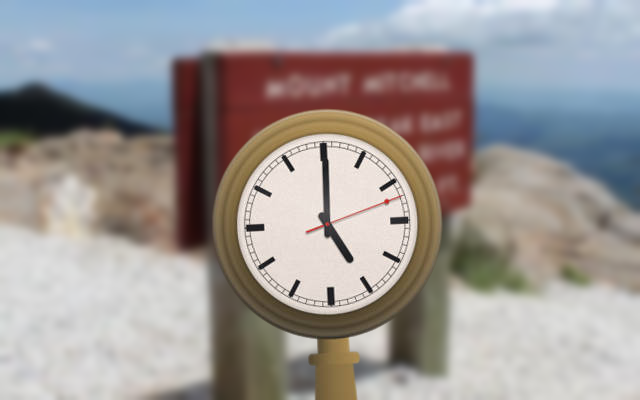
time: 5:00:12
